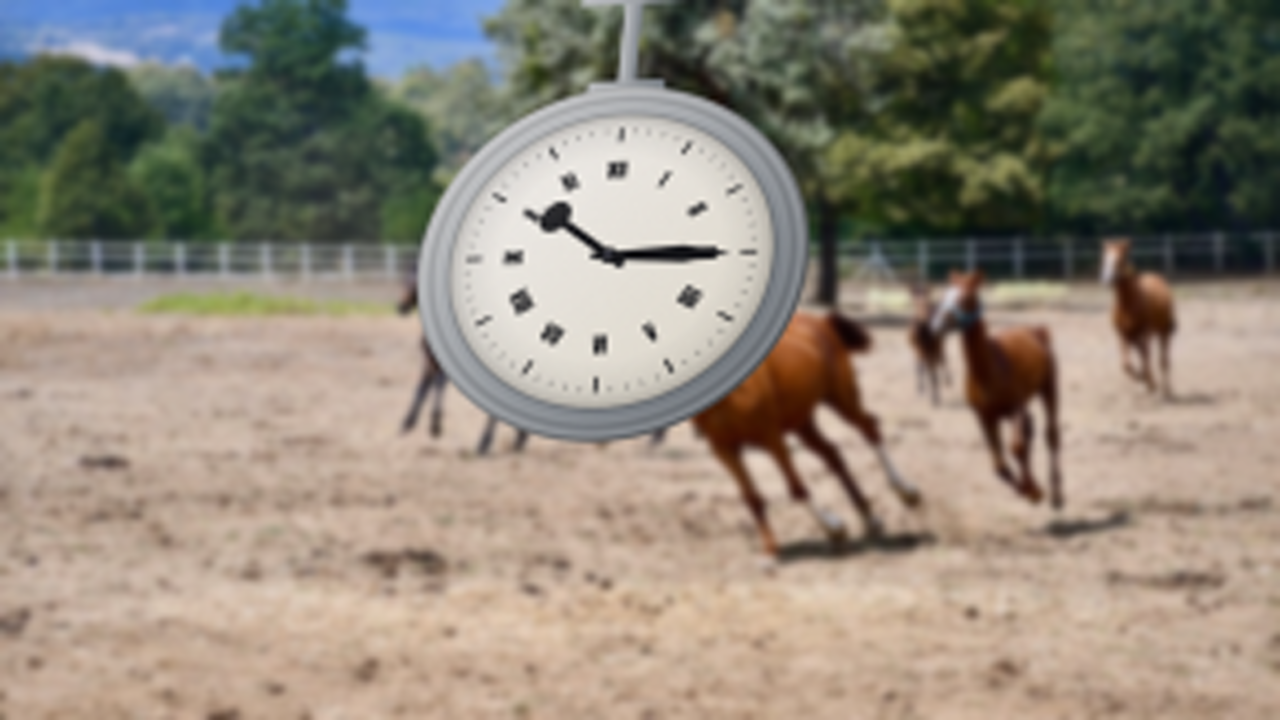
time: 10:15
